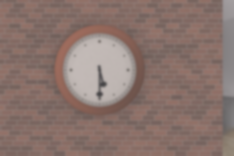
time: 5:30
